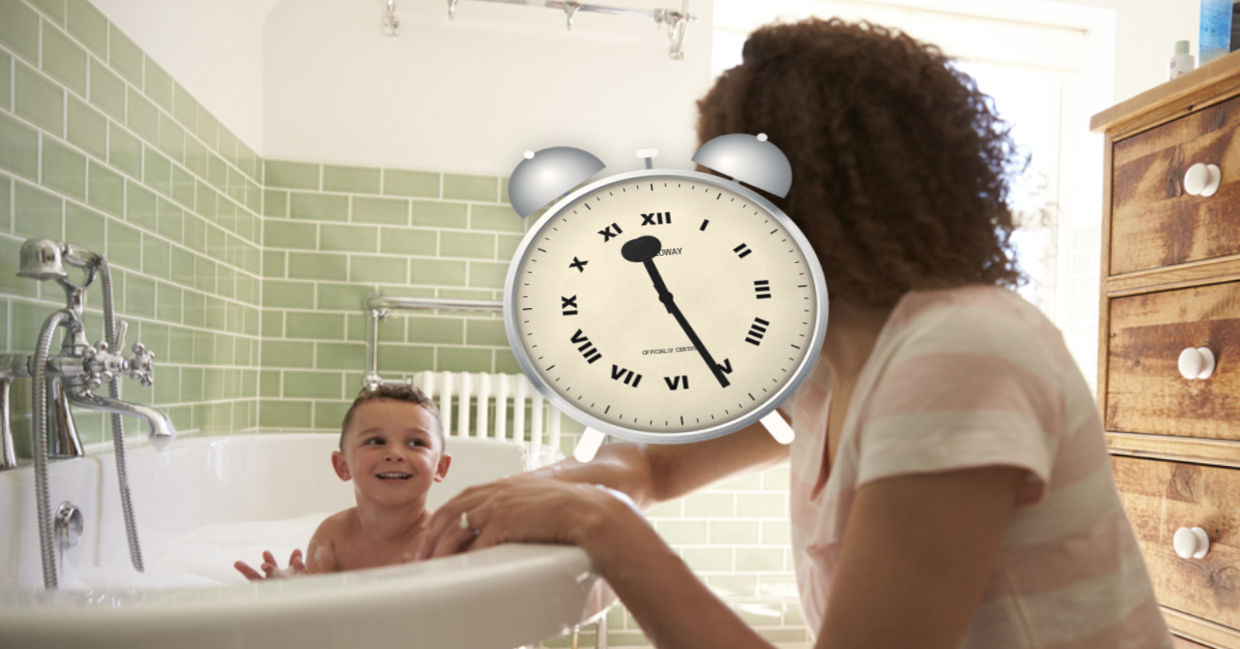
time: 11:26
